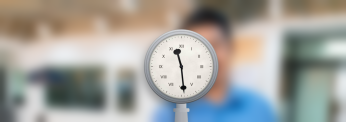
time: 11:29
